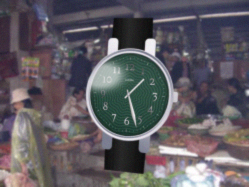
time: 1:27
